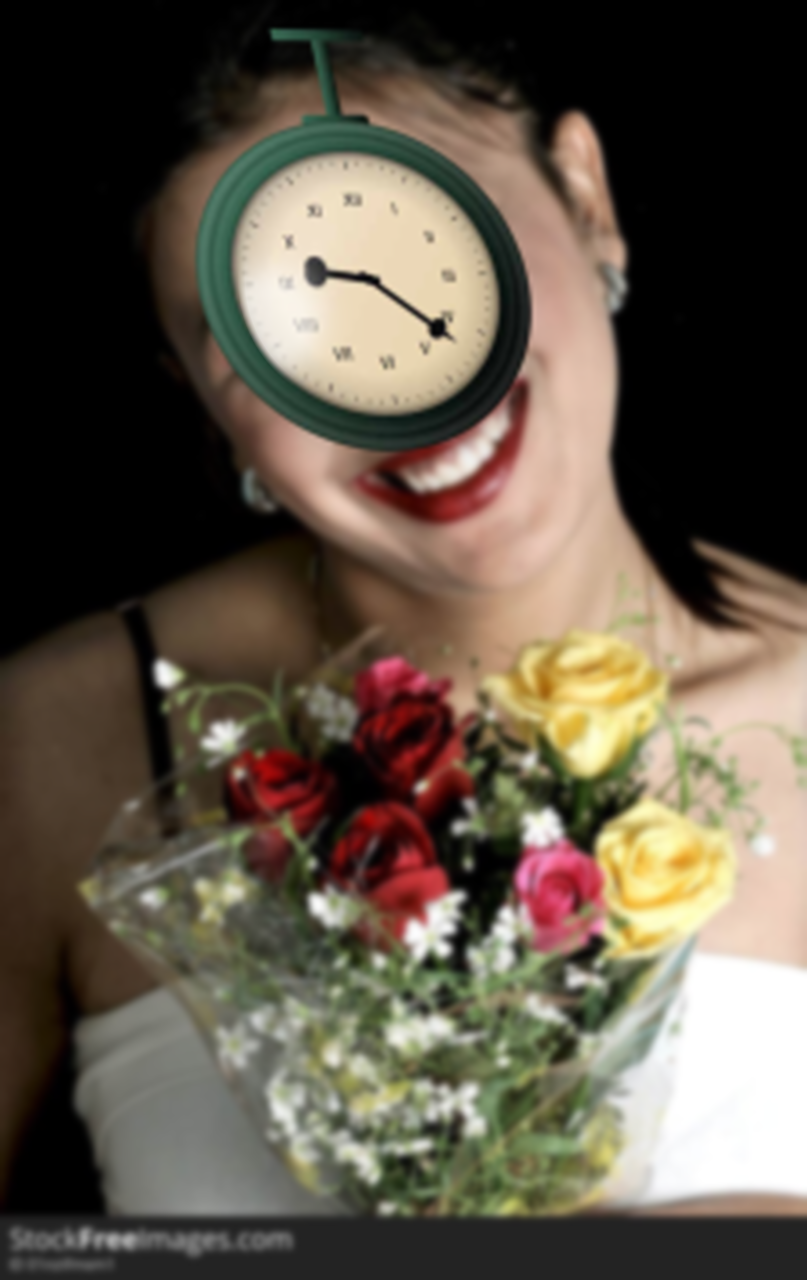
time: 9:22
